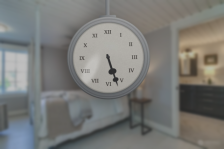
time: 5:27
